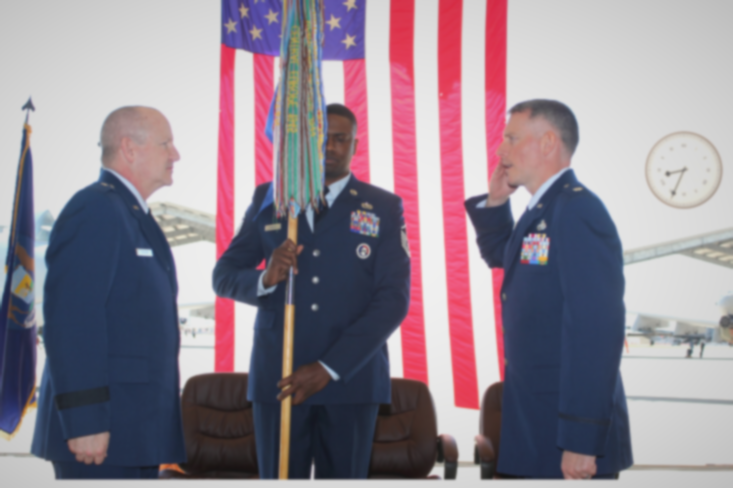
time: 8:34
